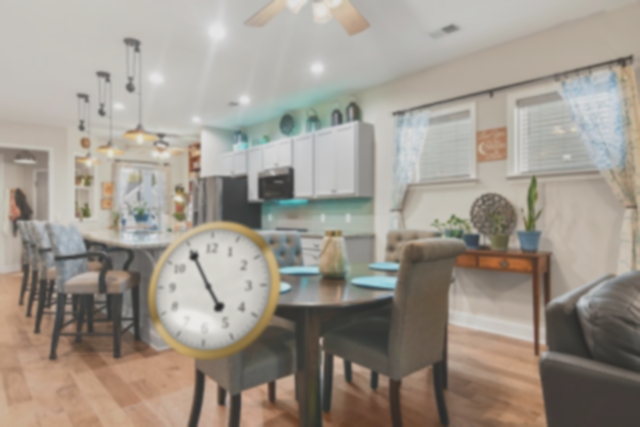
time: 4:55
